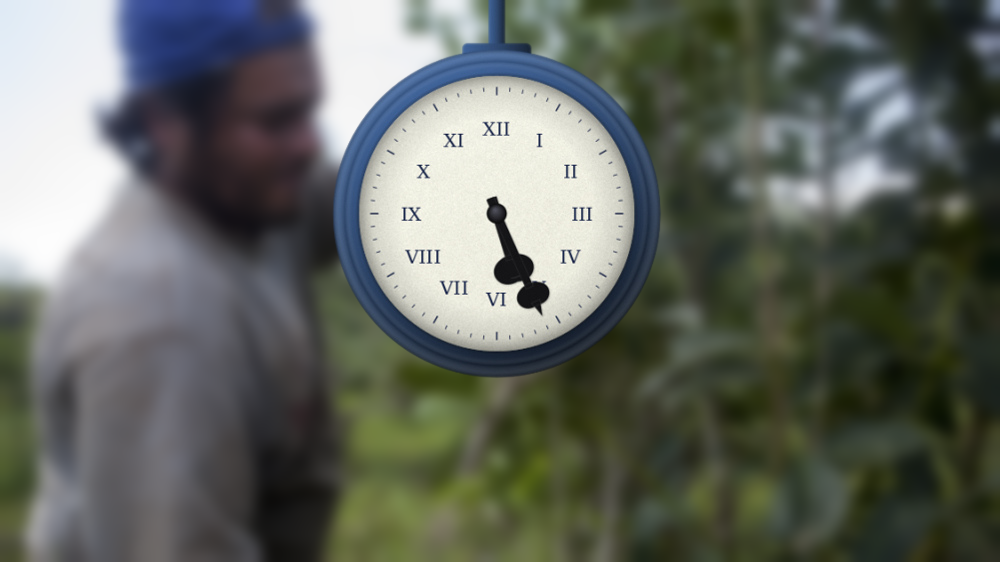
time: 5:26
